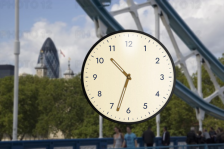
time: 10:33
